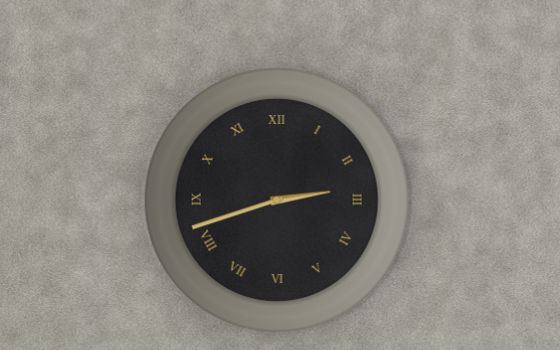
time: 2:42
